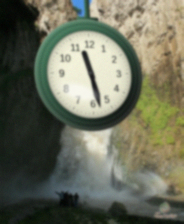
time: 11:28
